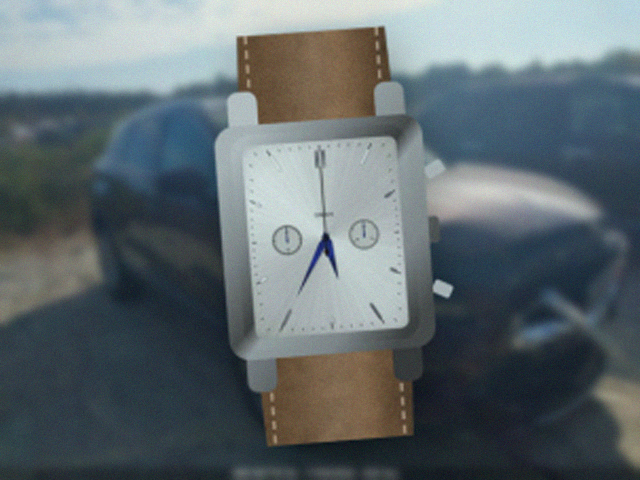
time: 5:35
